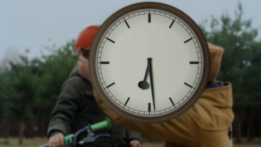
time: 6:29
